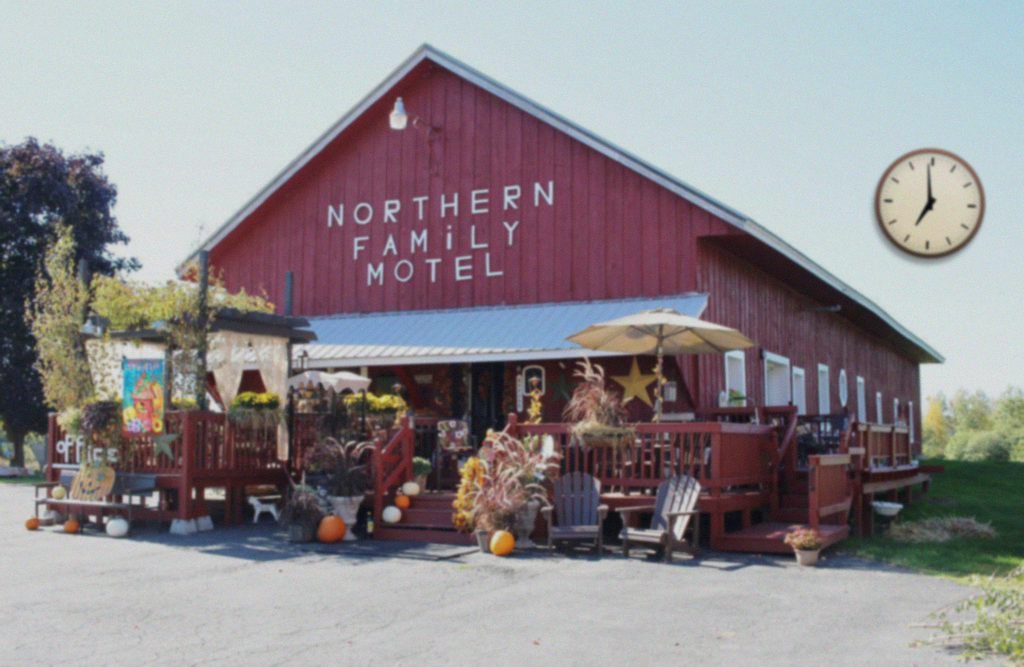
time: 6:59
